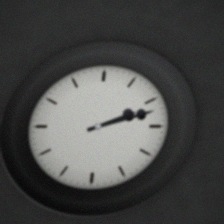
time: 2:12
